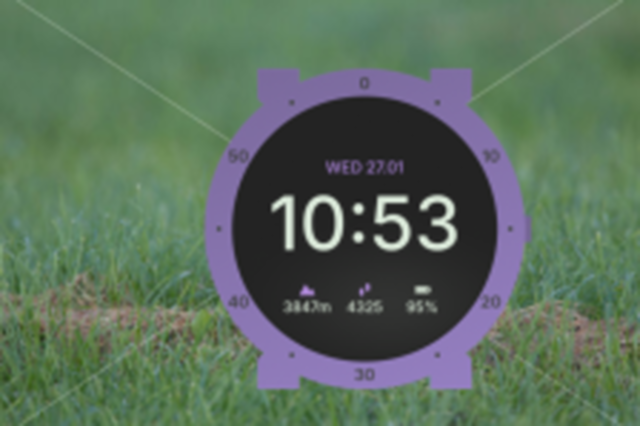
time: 10:53
